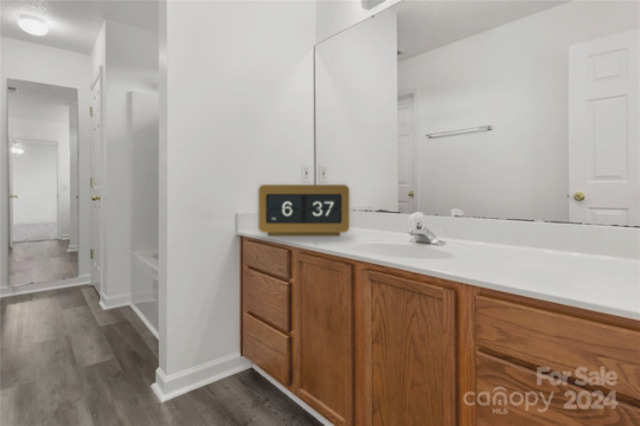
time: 6:37
